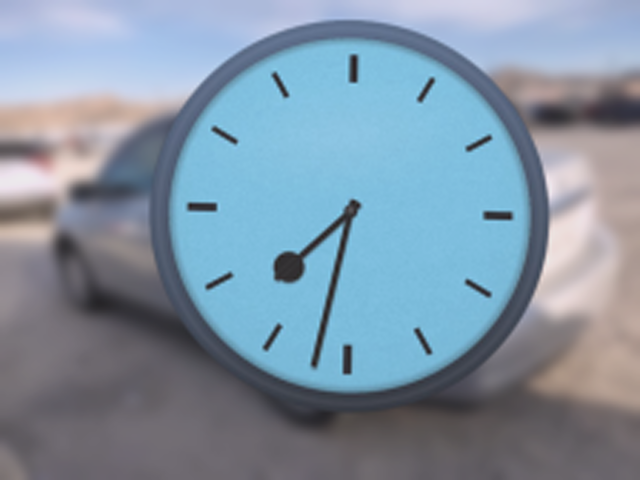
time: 7:32
